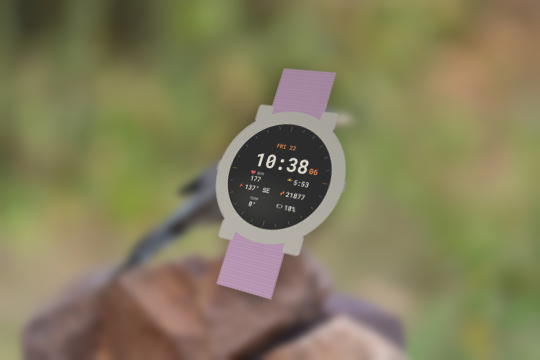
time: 10:38:06
